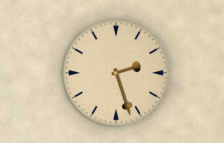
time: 2:27
